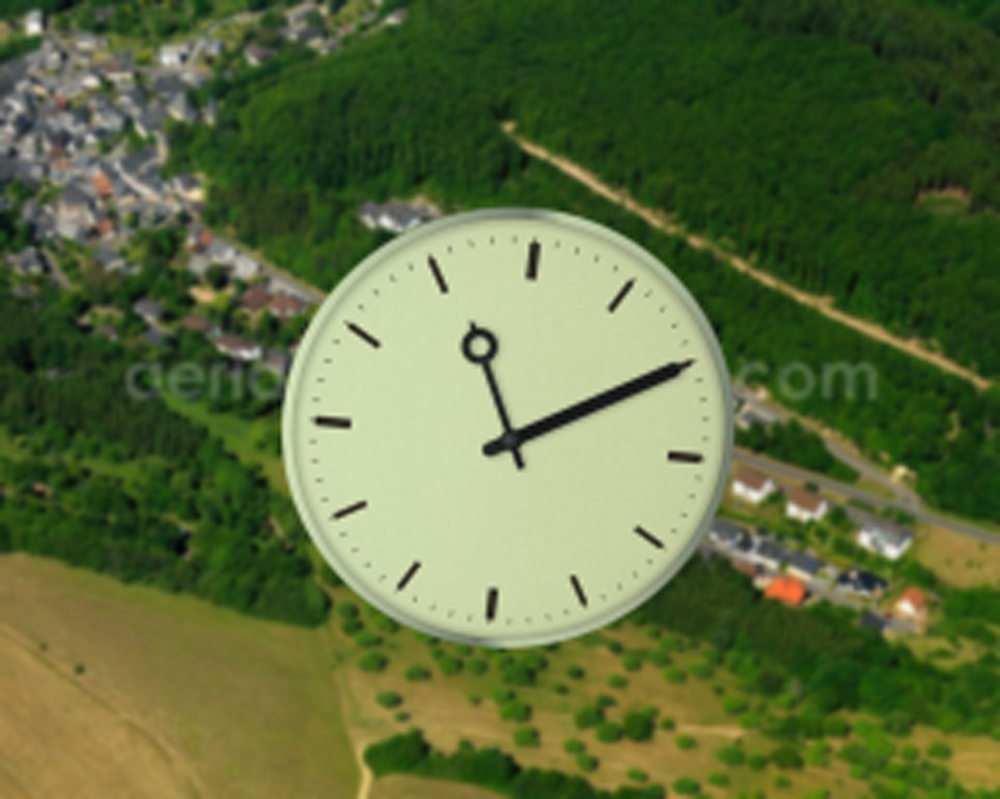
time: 11:10
